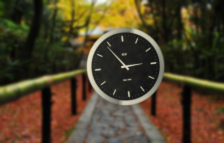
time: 2:54
